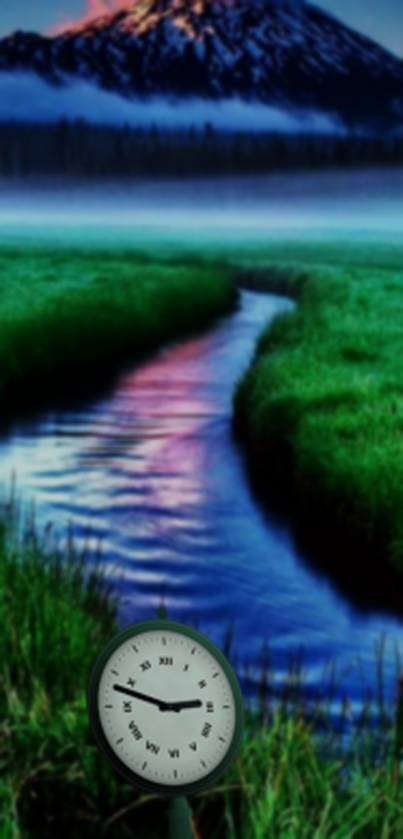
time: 2:48
